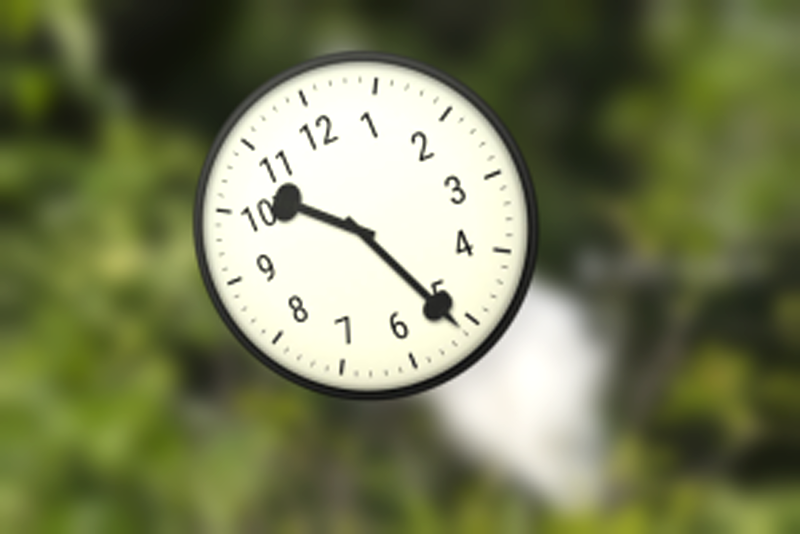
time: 10:26
